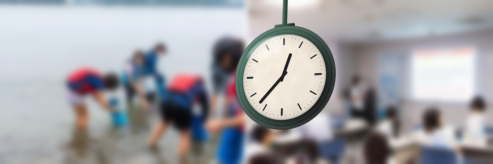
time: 12:37
